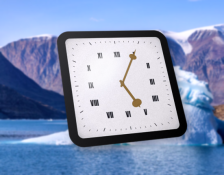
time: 5:05
